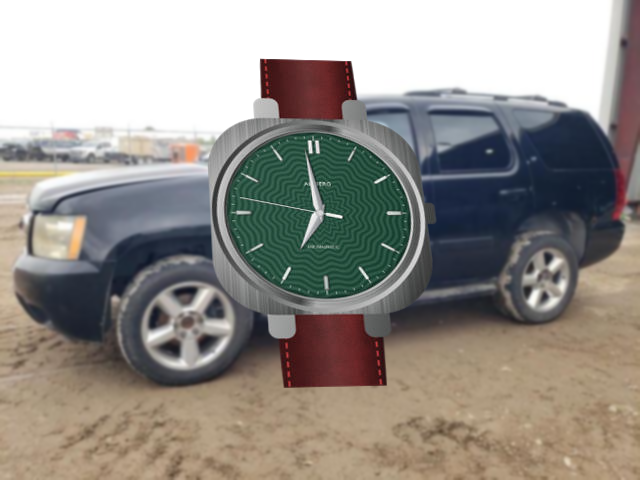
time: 6:58:47
